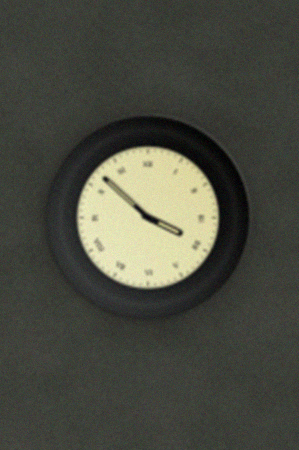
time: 3:52
